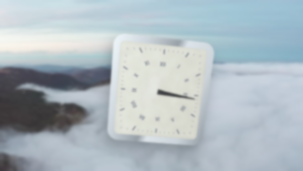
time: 3:16
